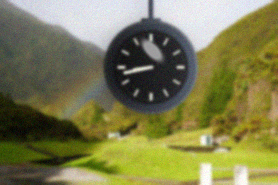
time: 8:43
